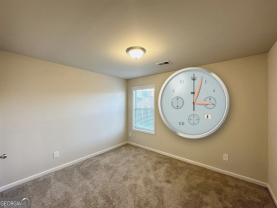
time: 3:03
